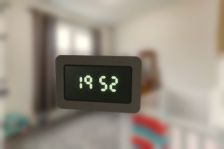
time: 19:52
